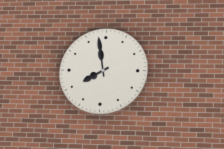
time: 7:58
